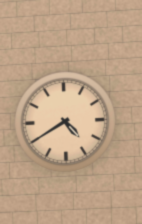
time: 4:40
